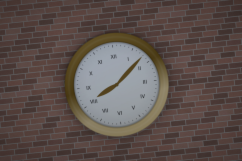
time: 8:08
